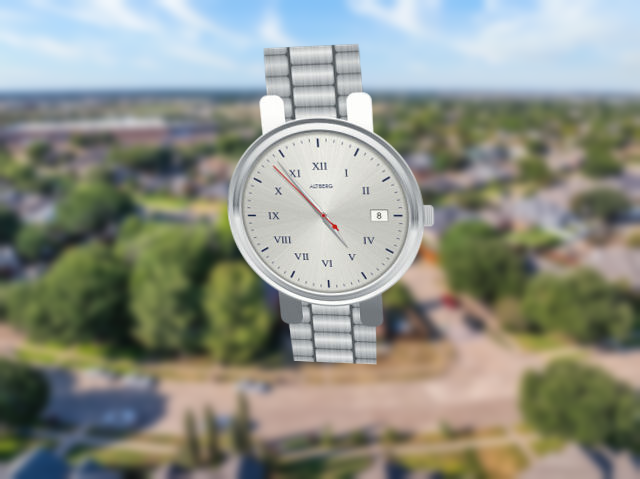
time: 4:53:53
